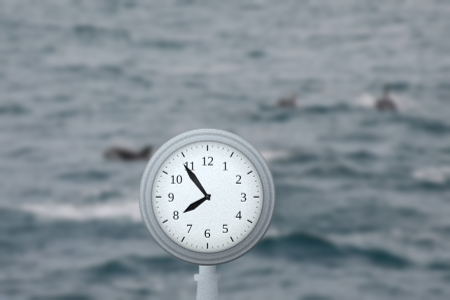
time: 7:54
